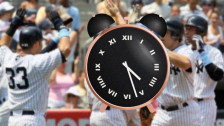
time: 4:27
